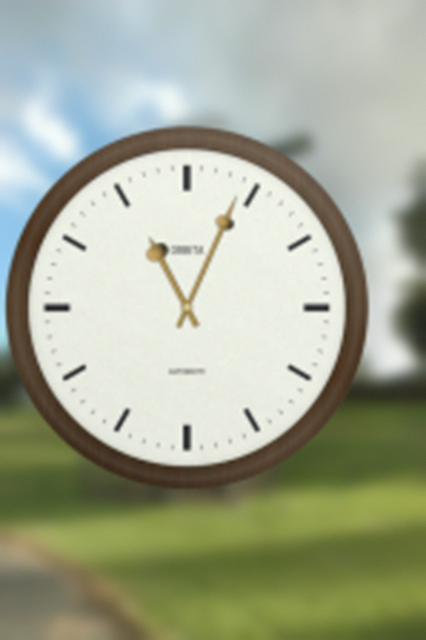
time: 11:04
